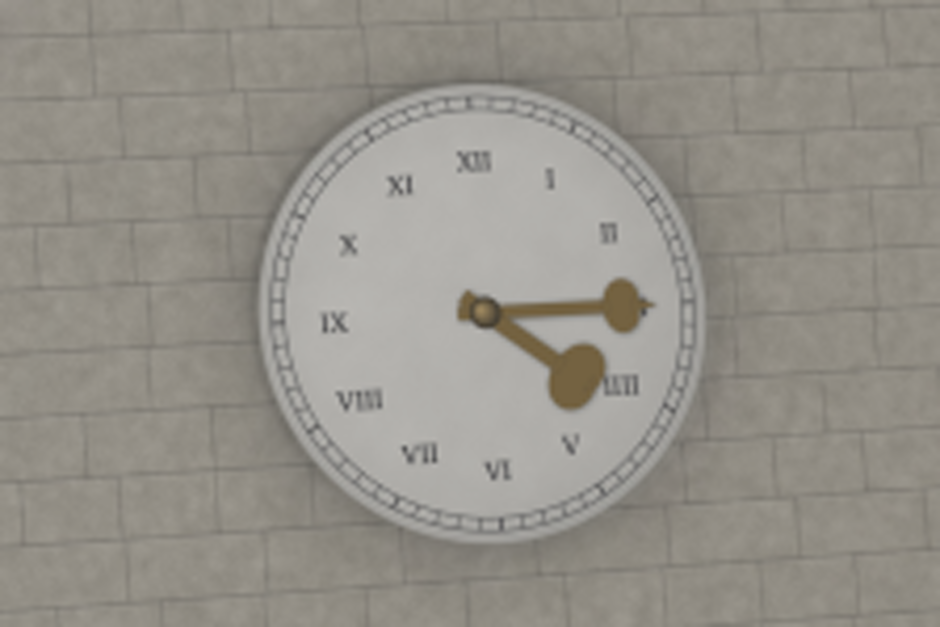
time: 4:15
